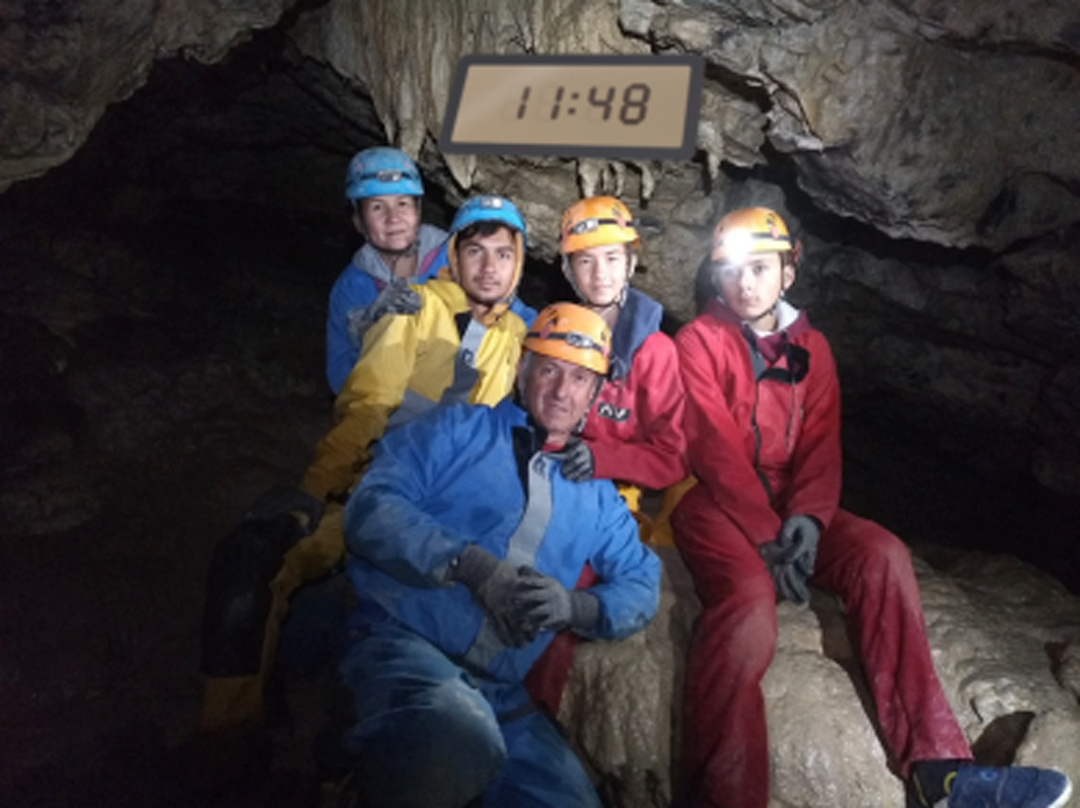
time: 11:48
